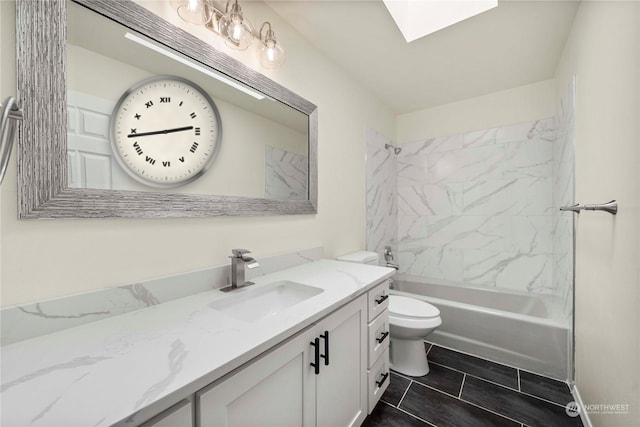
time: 2:44
